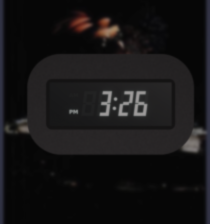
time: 3:26
